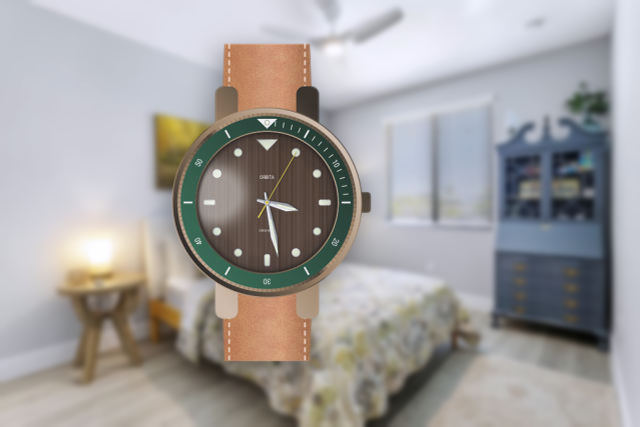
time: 3:28:05
